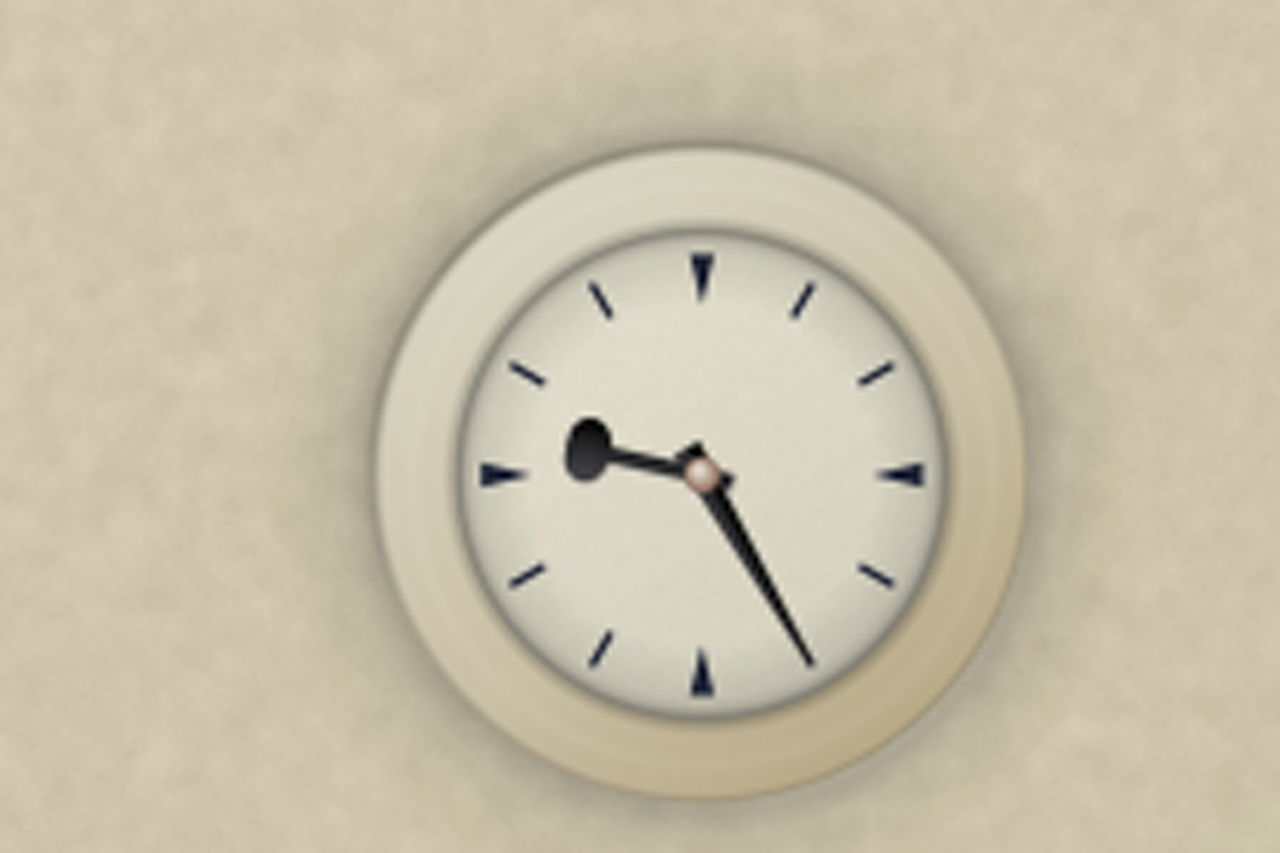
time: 9:25
